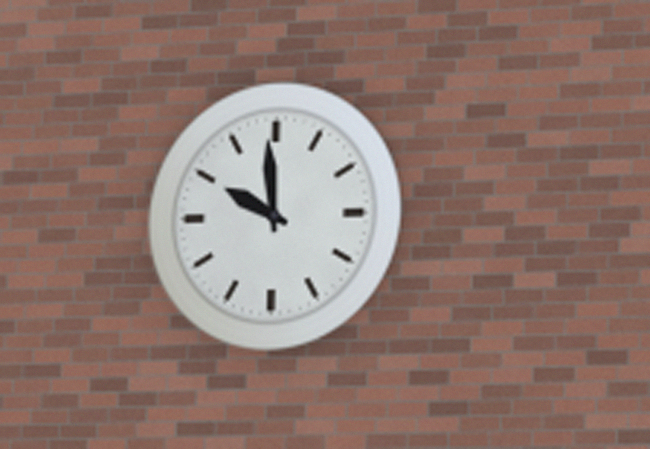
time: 9:59
